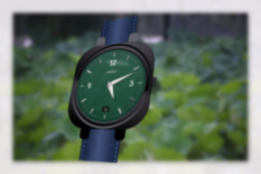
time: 5:11
